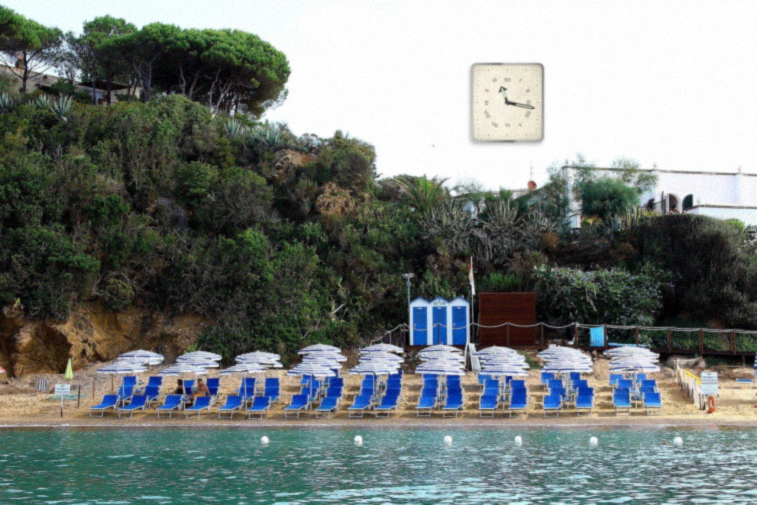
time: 11:17
